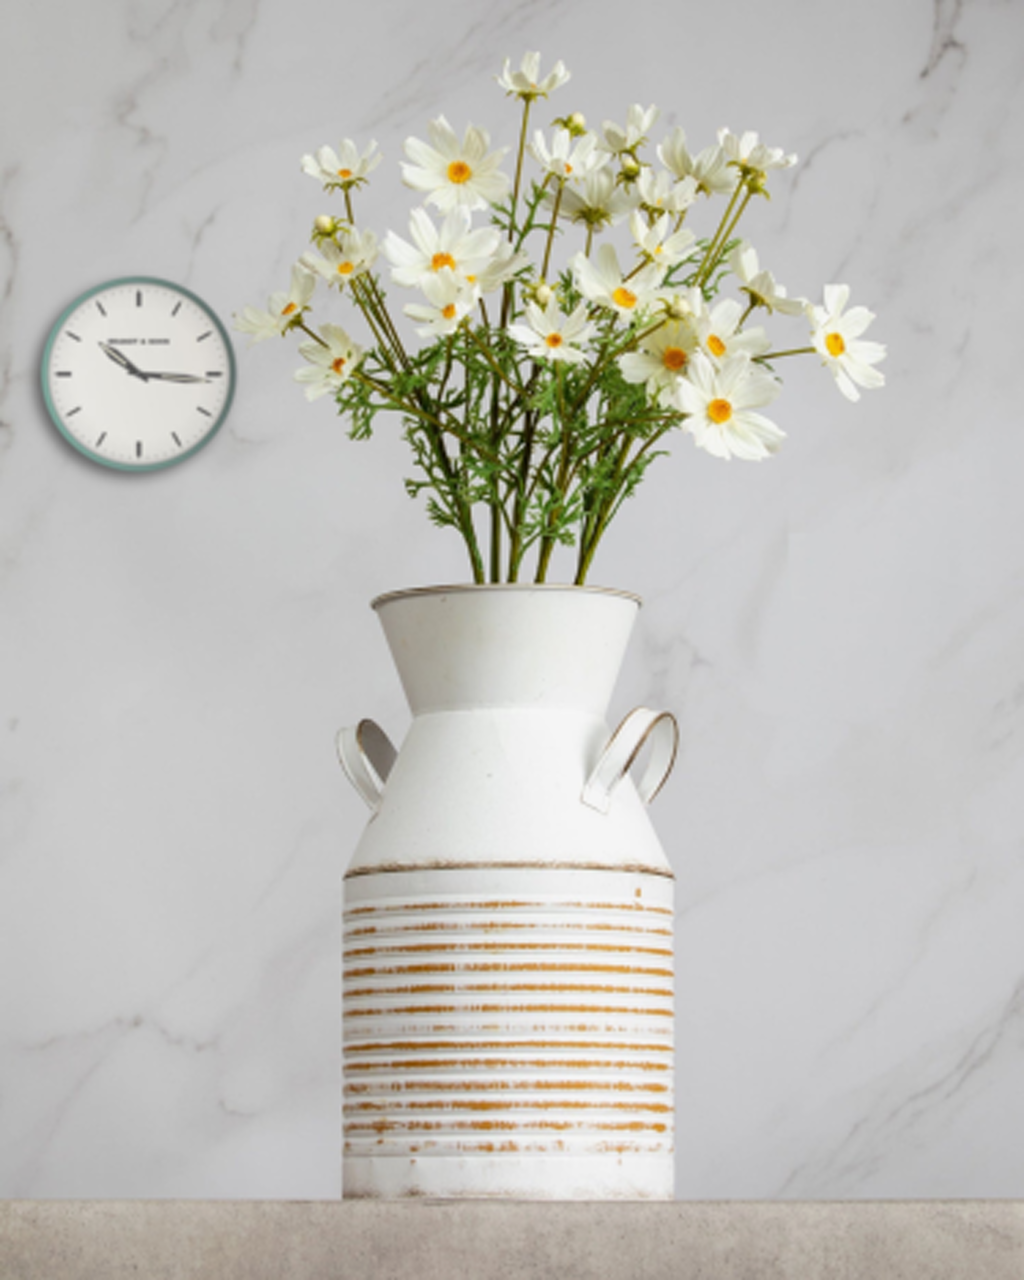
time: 10:16
